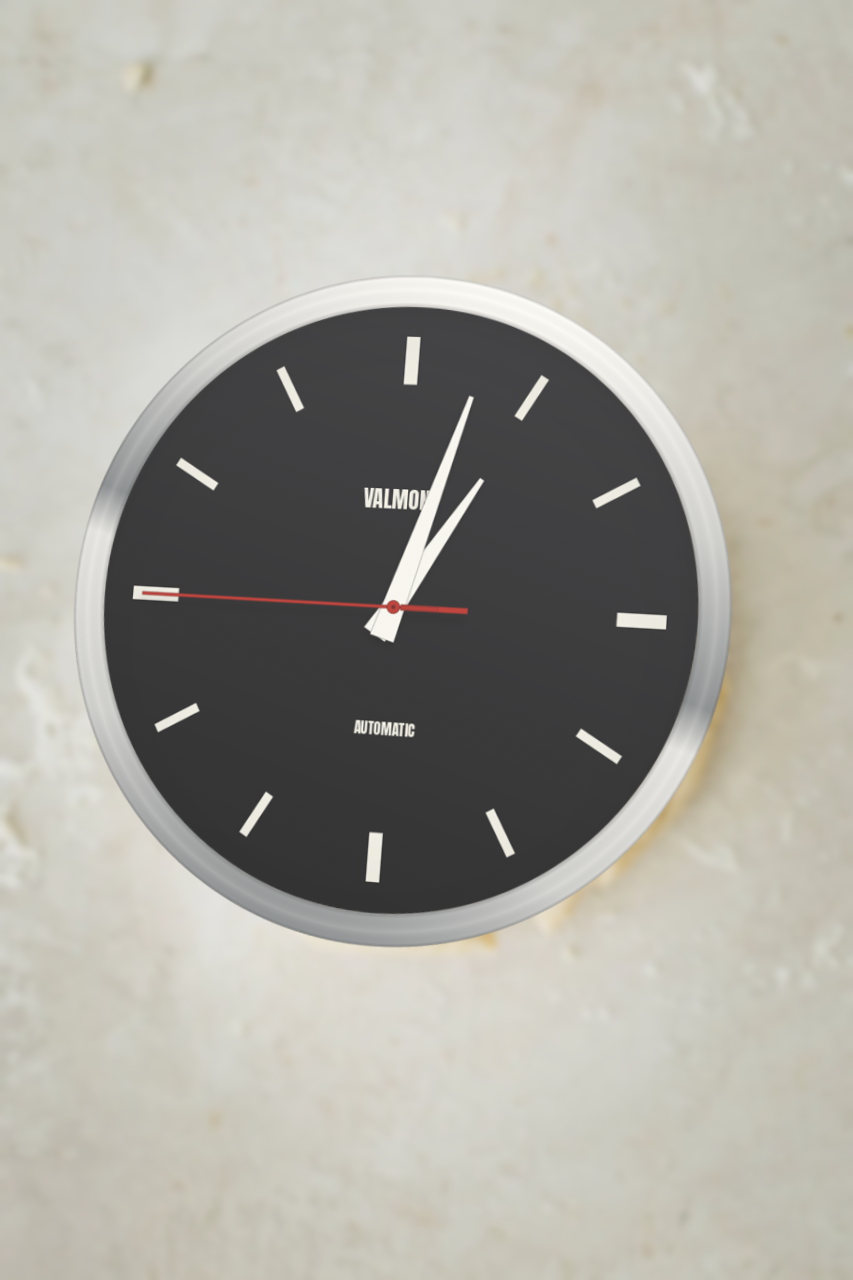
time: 1:02:45
